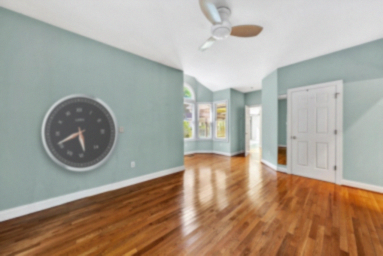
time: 5:41
